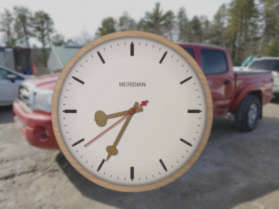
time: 8:34:39
